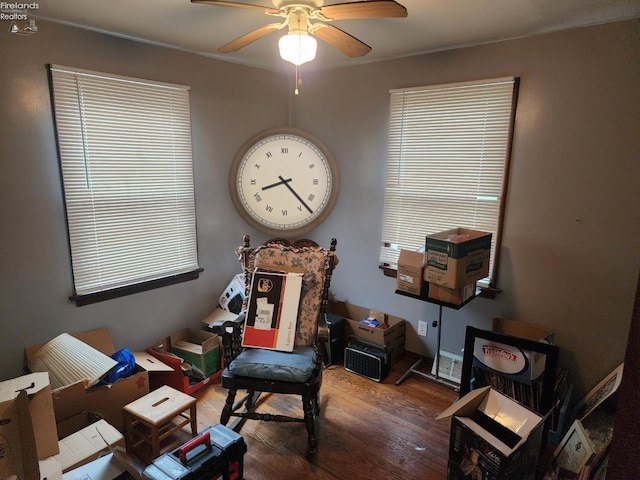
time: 8:23
